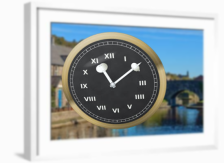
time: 11:09
